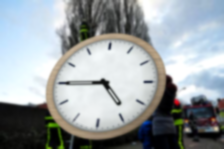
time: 4:45
